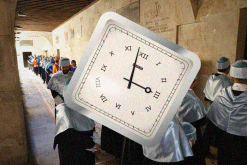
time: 2:58
